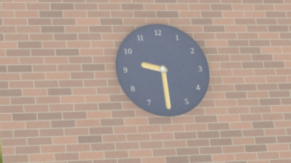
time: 9:30
